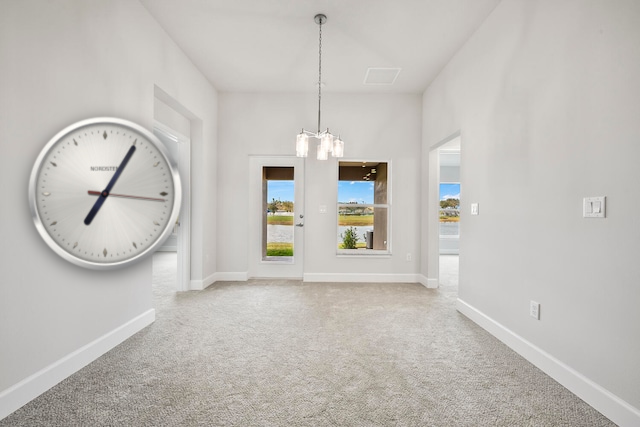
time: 7:05:16
